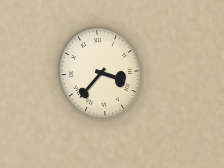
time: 3:38
